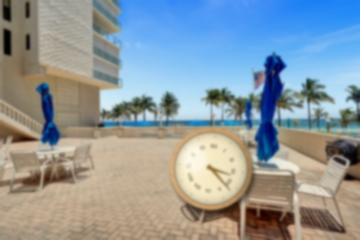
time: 3:22
